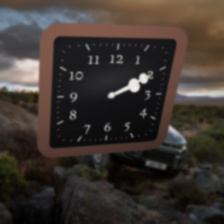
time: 2:10
